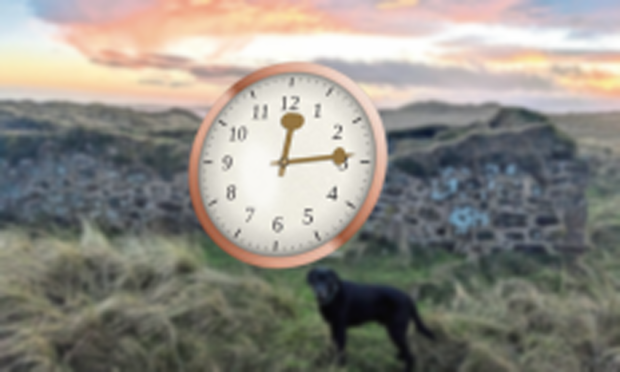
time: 12:14
